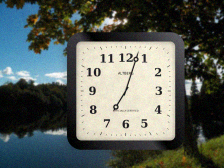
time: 7:03
